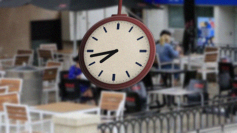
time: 7:43
